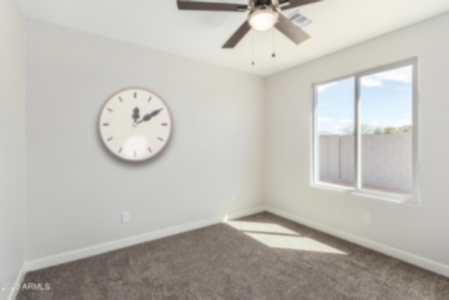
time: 12:10
